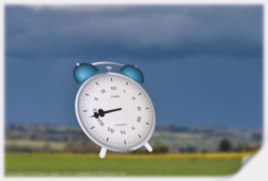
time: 8:43
